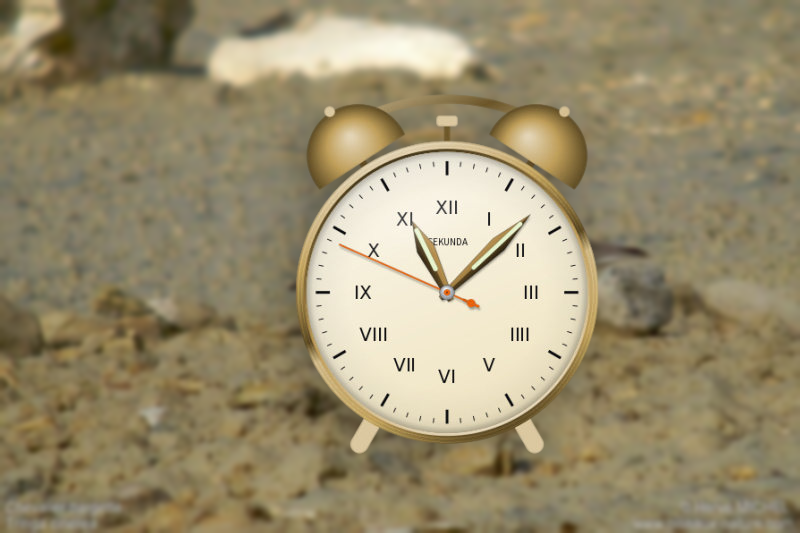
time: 11:07:49
